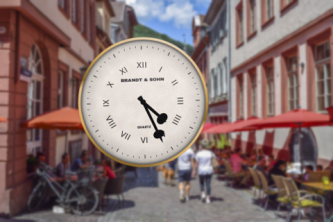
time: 4:26
